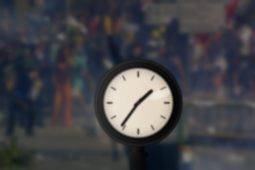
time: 1:36
